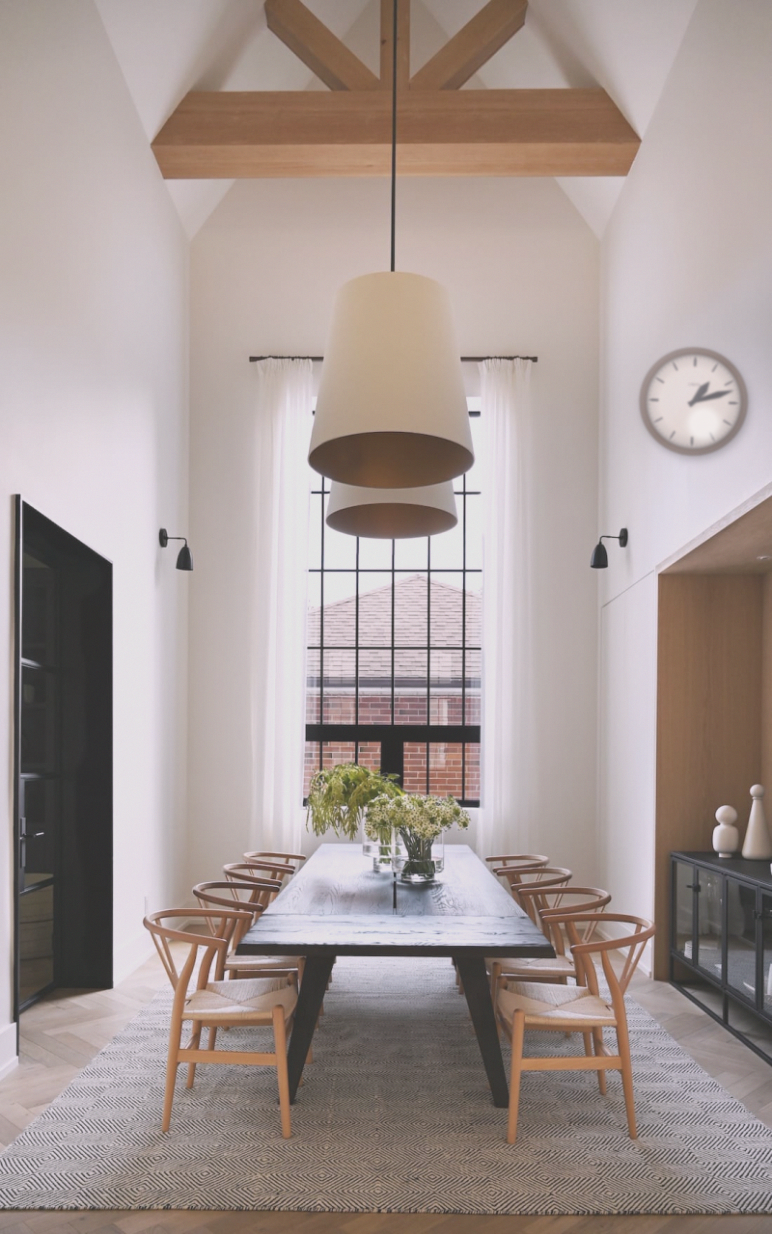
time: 1:12
